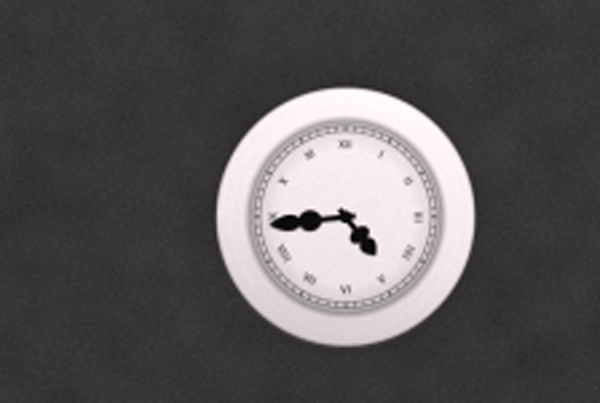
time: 4:44
